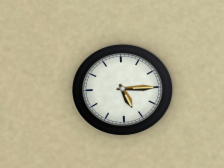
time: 5:15
